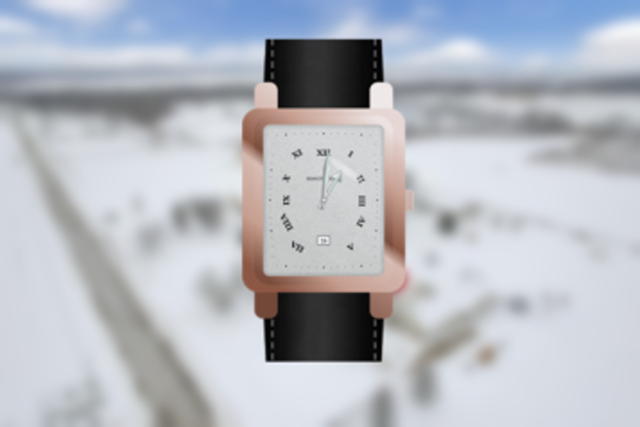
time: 1:01
